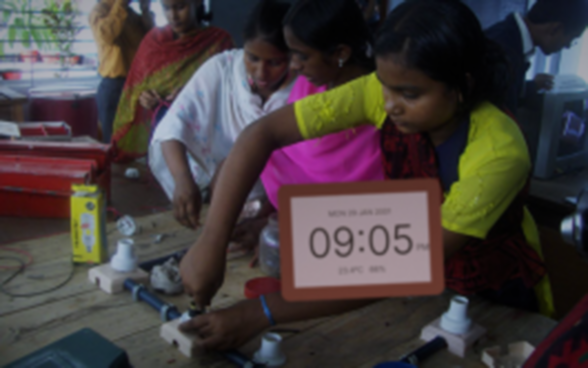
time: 9:05
